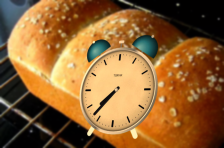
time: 7:37
